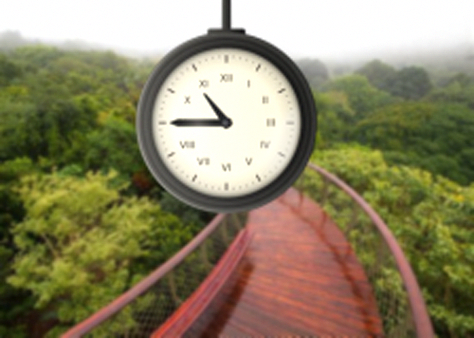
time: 10:45
